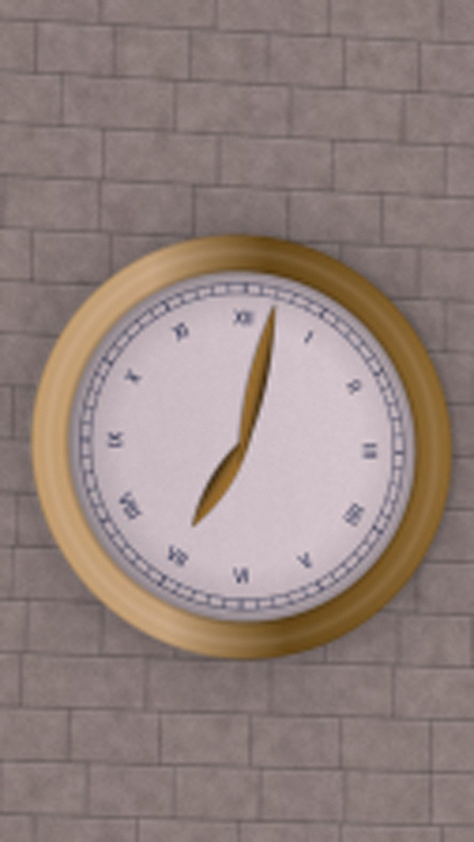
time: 7:02
